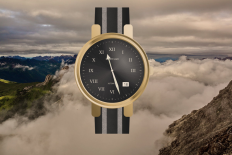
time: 11:27
